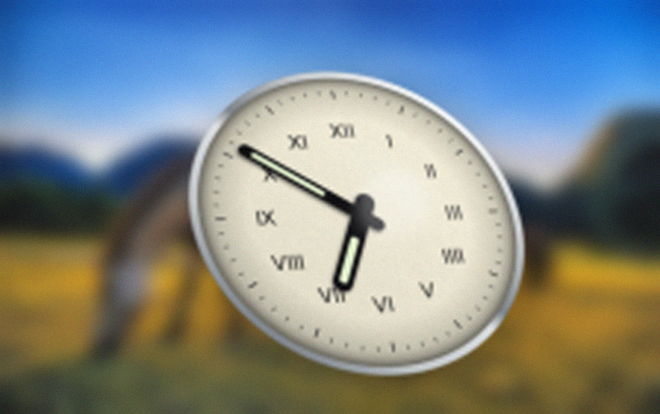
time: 6:51
